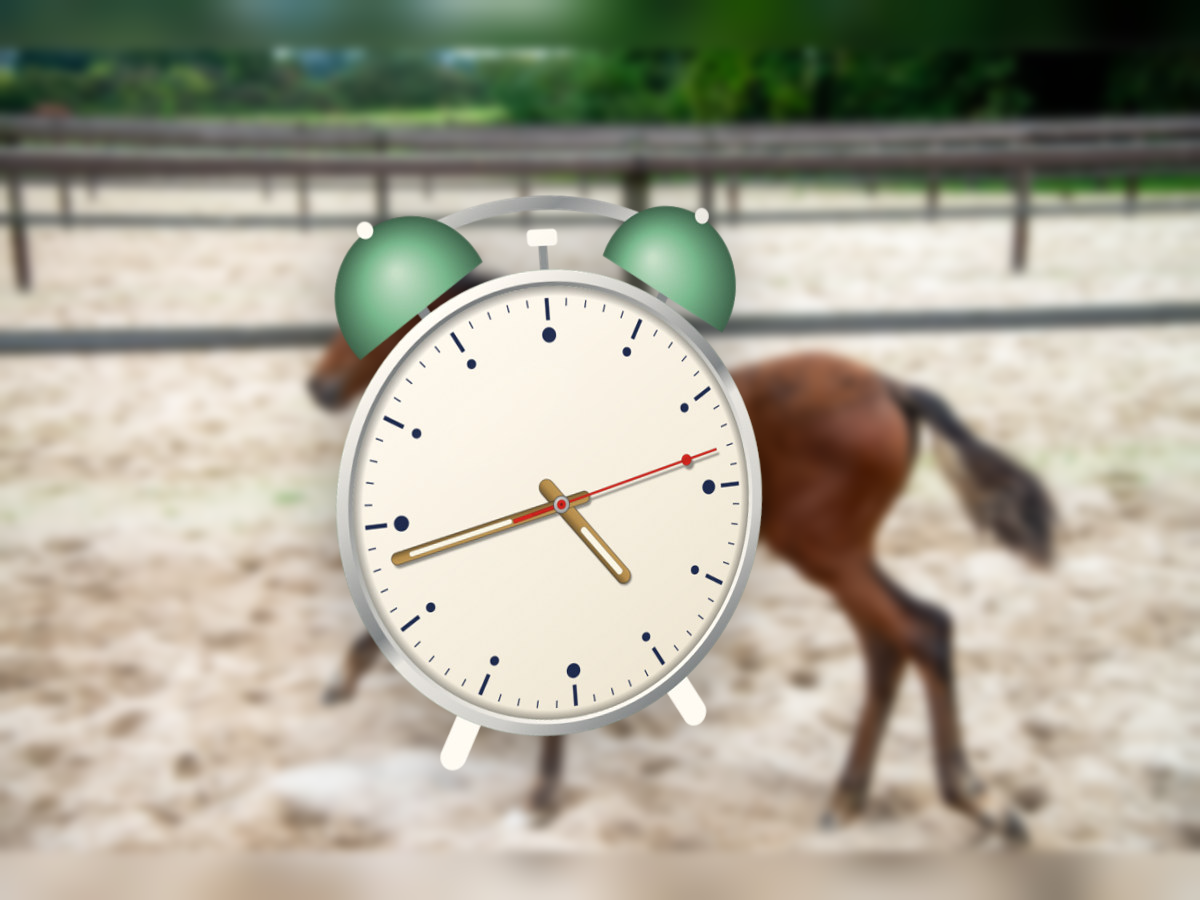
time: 4:43:13
